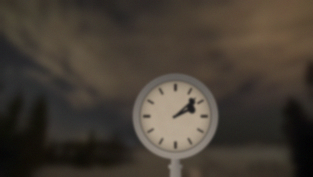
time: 2:08
